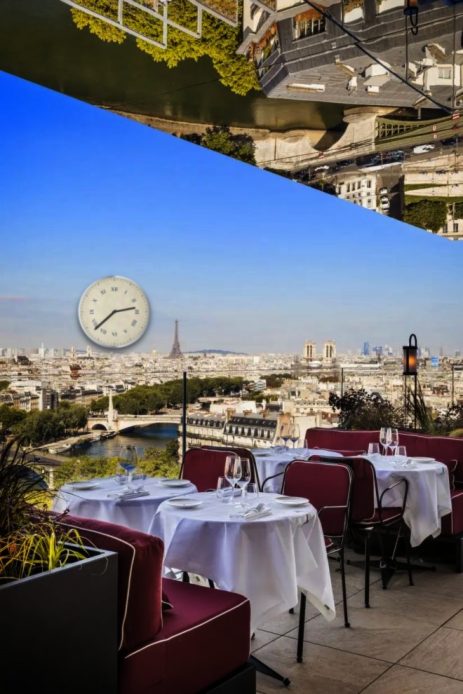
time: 2:38
